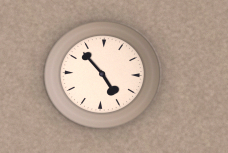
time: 4:53
